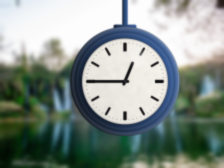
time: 12:45
